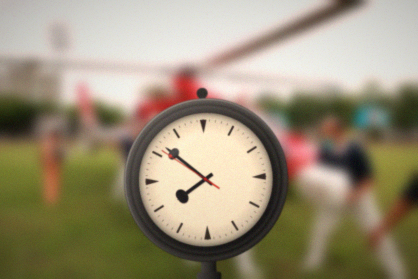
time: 7:51:51
